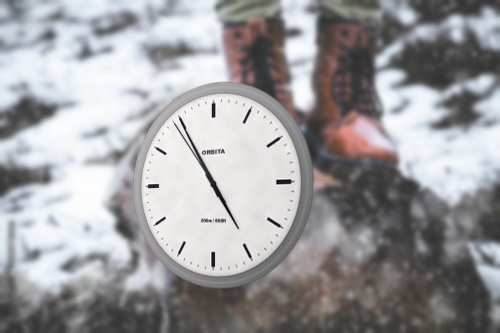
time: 4:54:54
